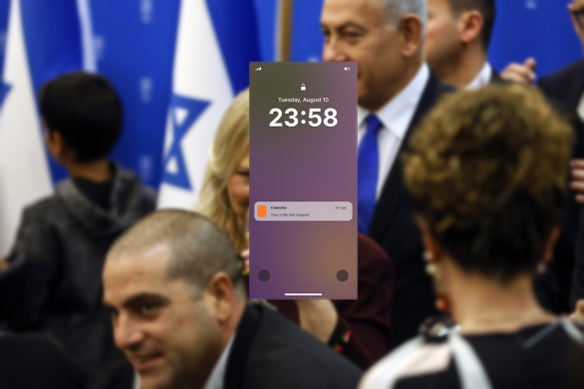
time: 23:58
